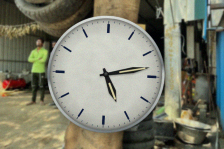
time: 5:13
